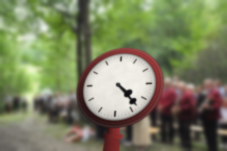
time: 4:23
